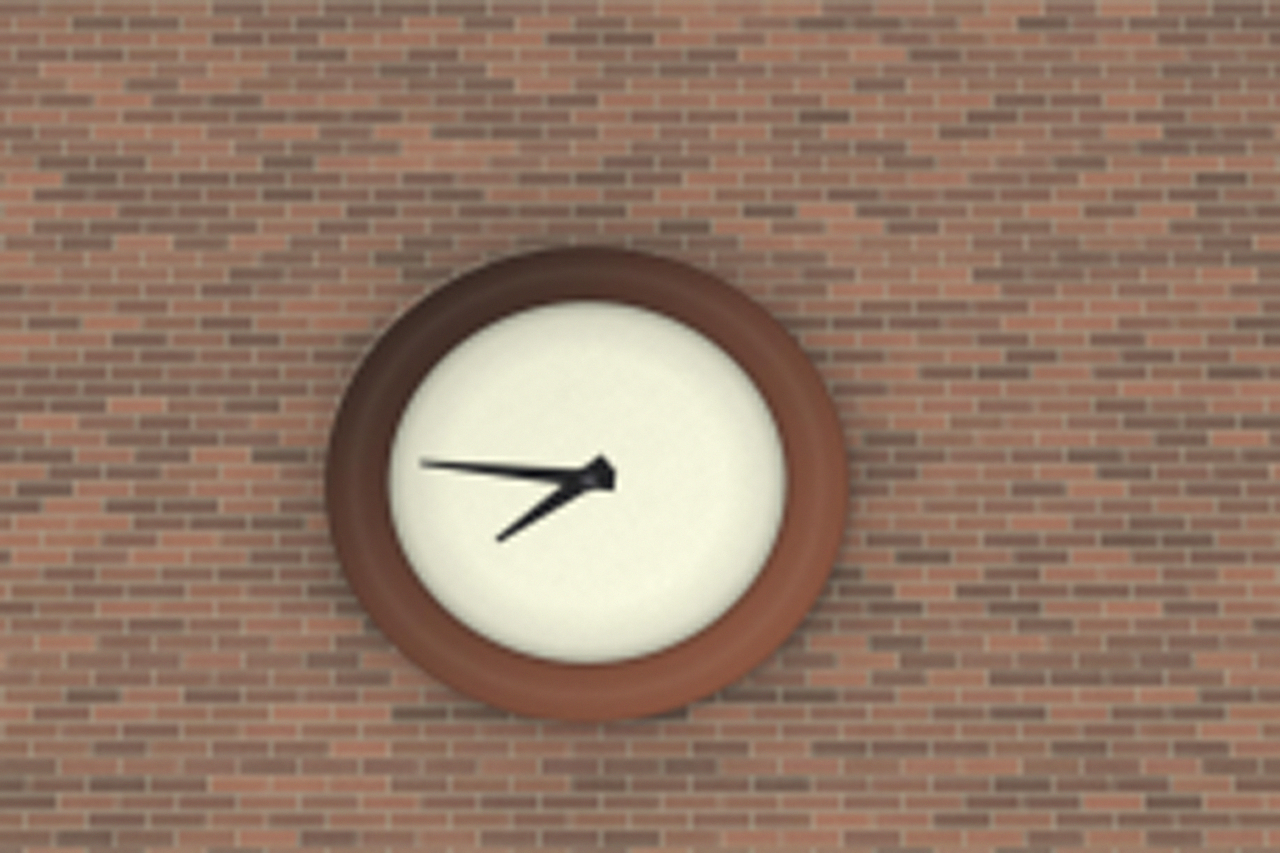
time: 7:46
